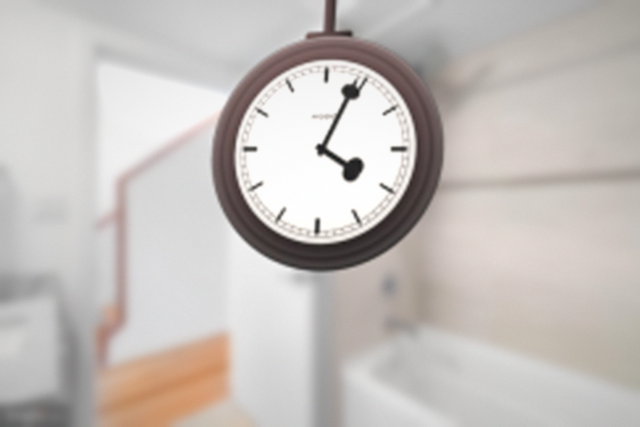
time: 4:04
